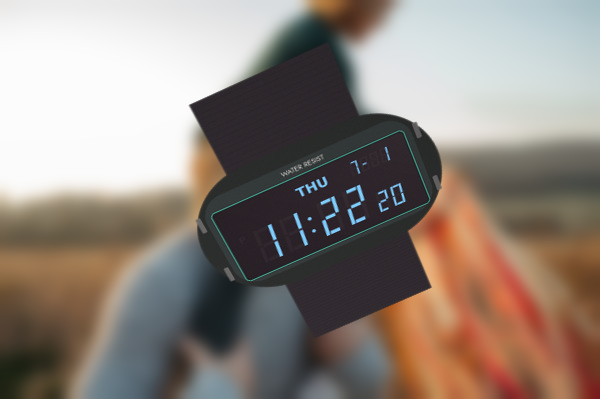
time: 11:22:20
